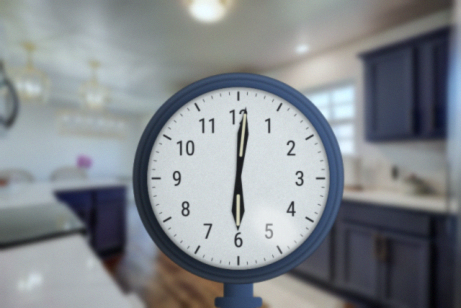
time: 6:01
